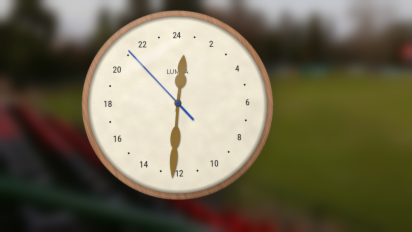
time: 0:30:53
